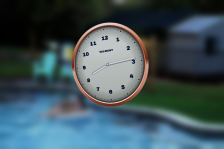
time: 8:14
